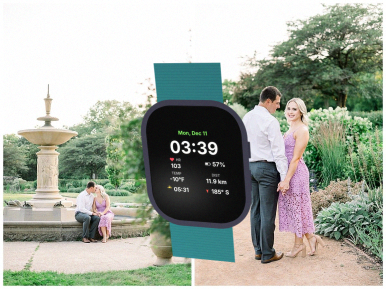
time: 3:39
